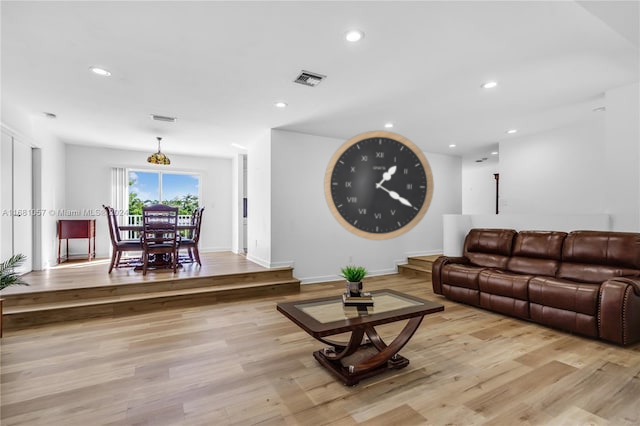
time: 1:20
